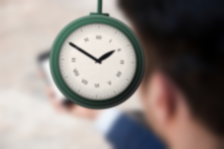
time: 1:50
